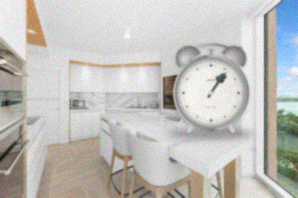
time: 1:06
